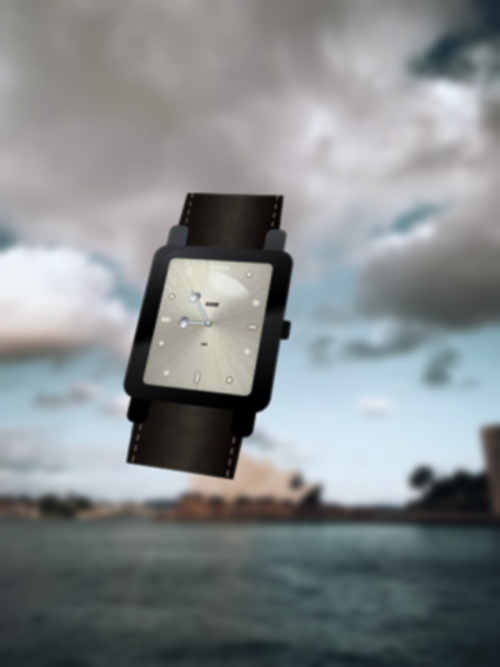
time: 8:54
